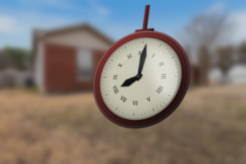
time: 8:01
